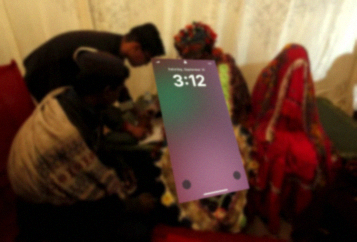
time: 3:12
